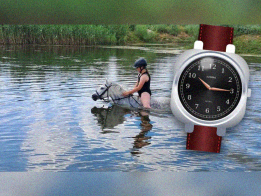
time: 10:15
